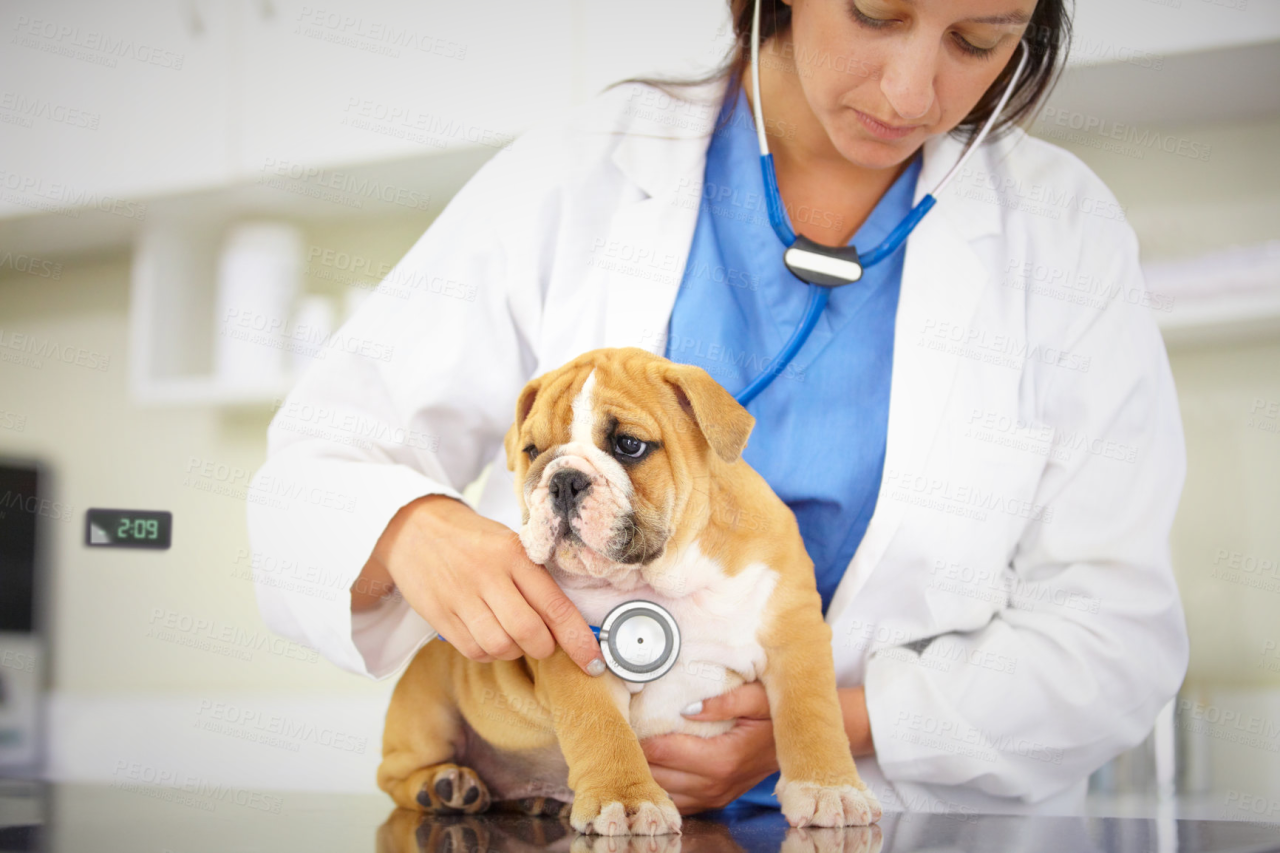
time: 2:09
